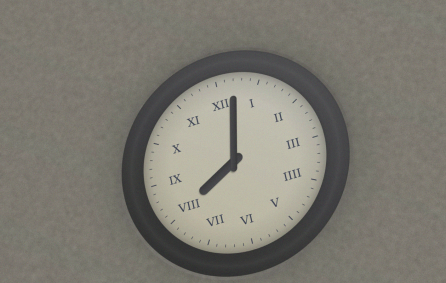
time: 8:02
